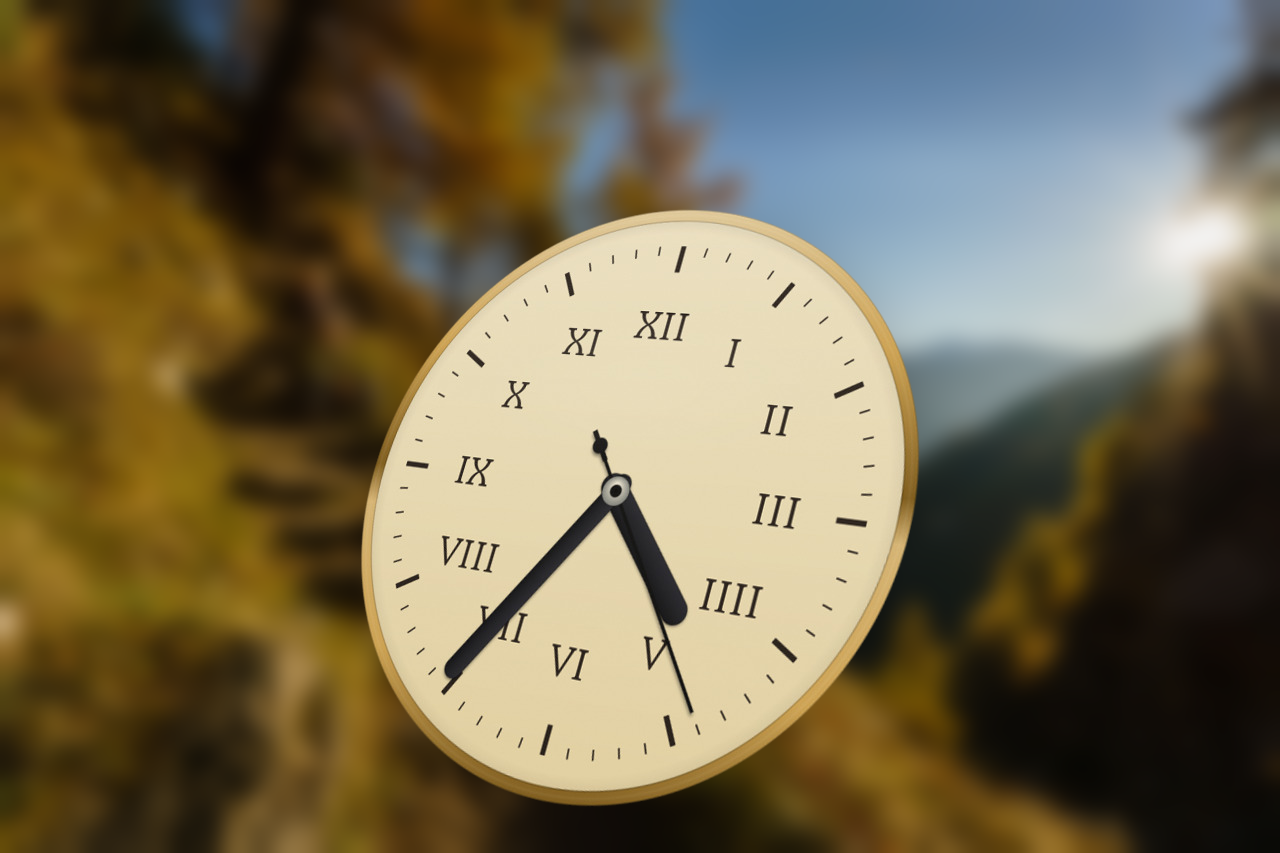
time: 4:35:24
